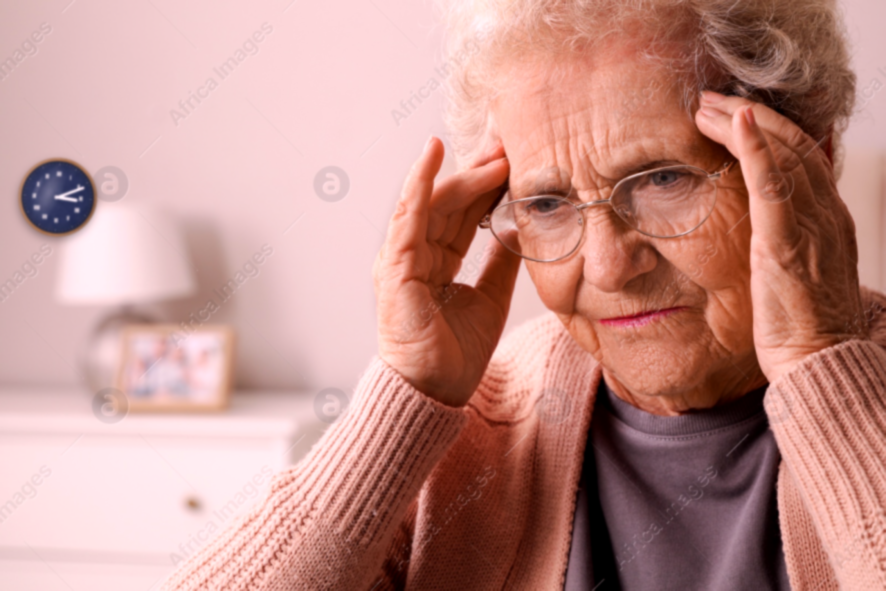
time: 3:11
